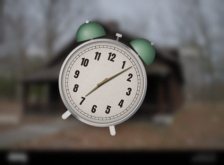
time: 7:07
